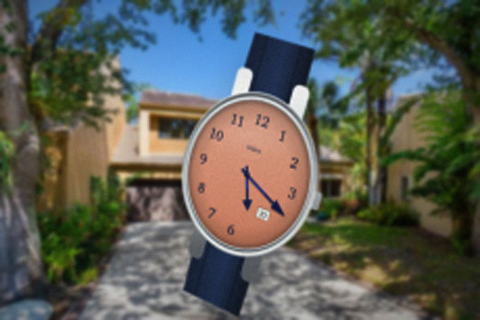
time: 5:19
